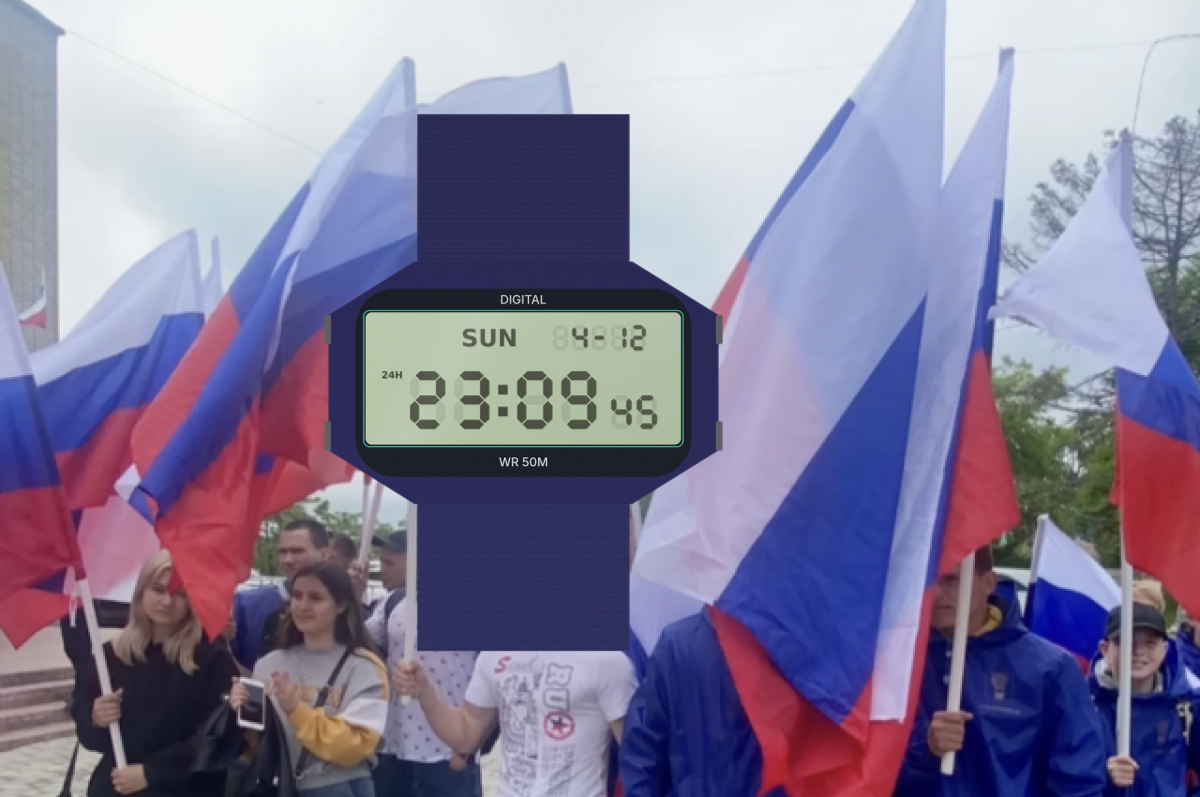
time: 23:09:45
